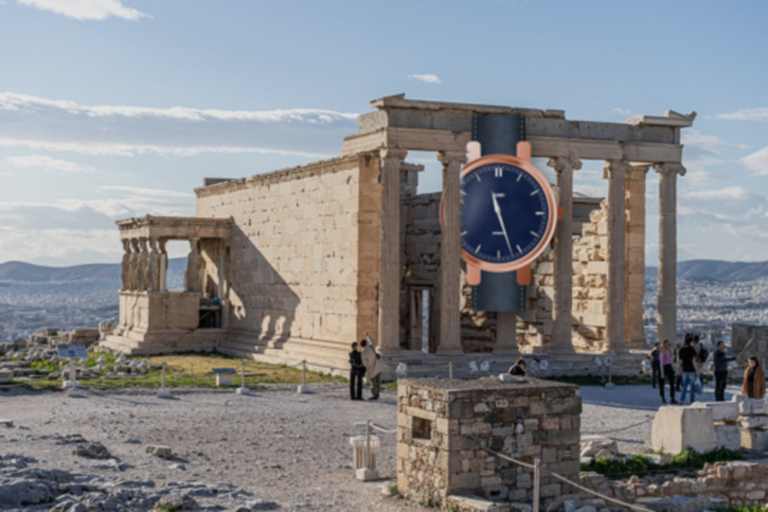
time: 11:27
